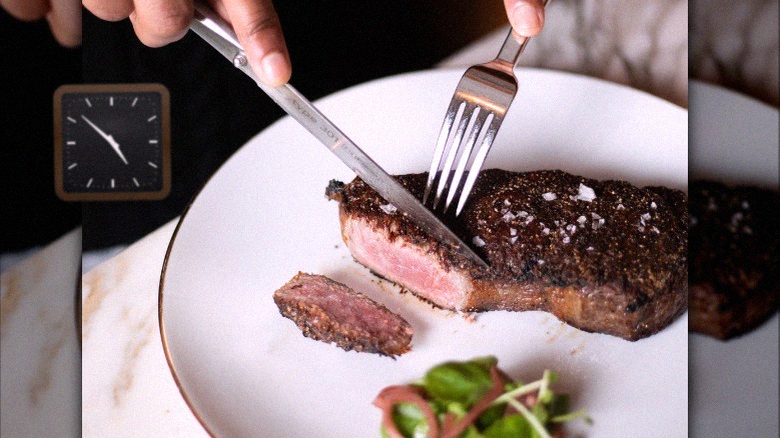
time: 4:52
